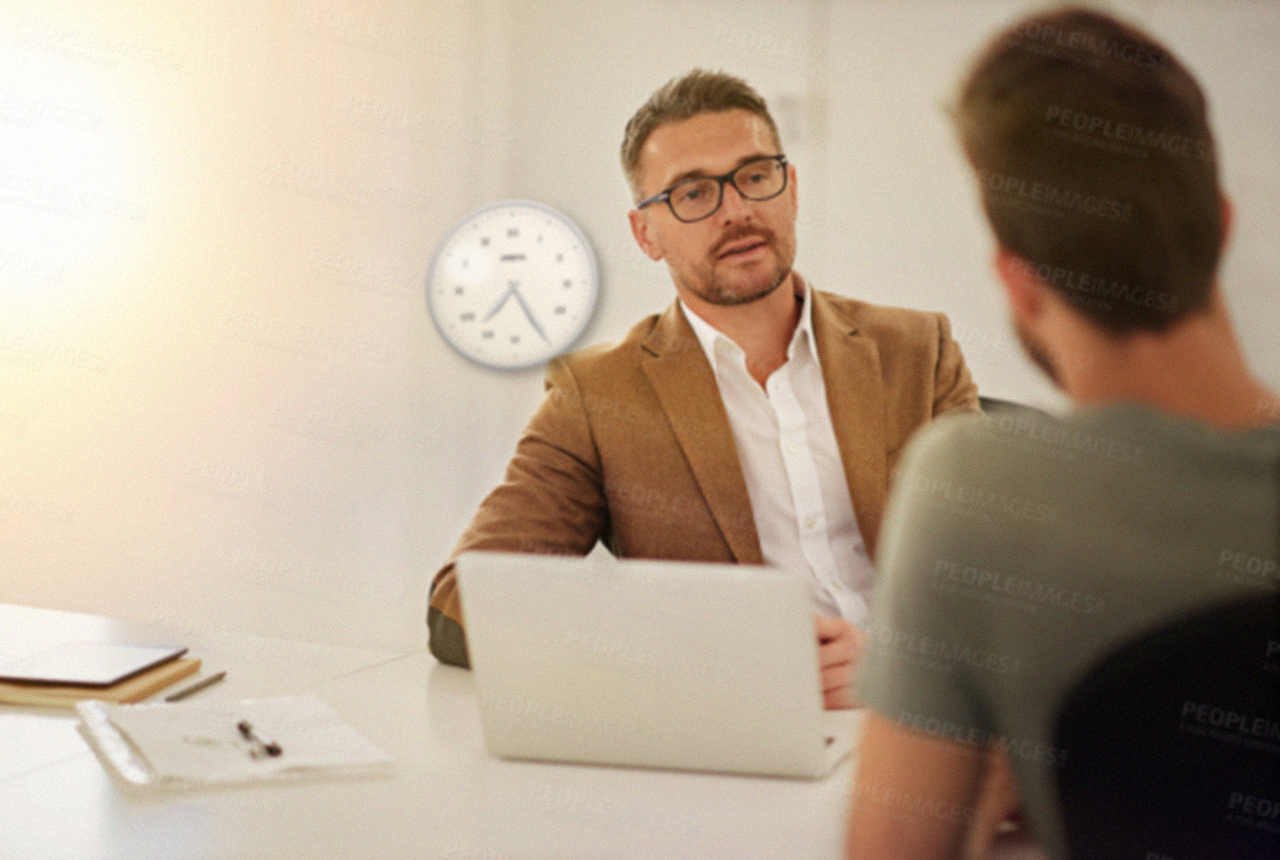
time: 7:25
